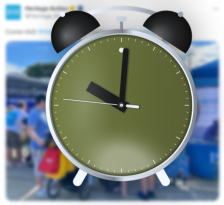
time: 10:00:46
